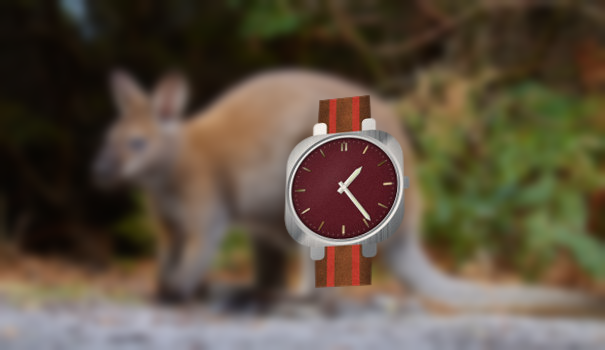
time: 1:24
